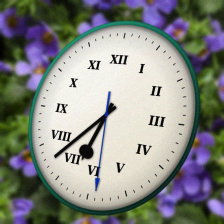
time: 6:37:29
